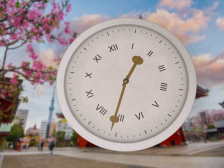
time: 1:36
